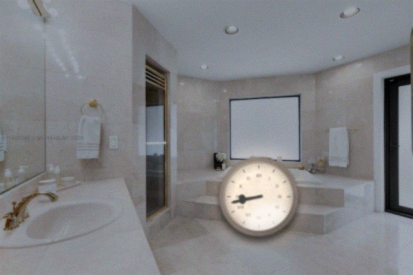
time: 8:43
